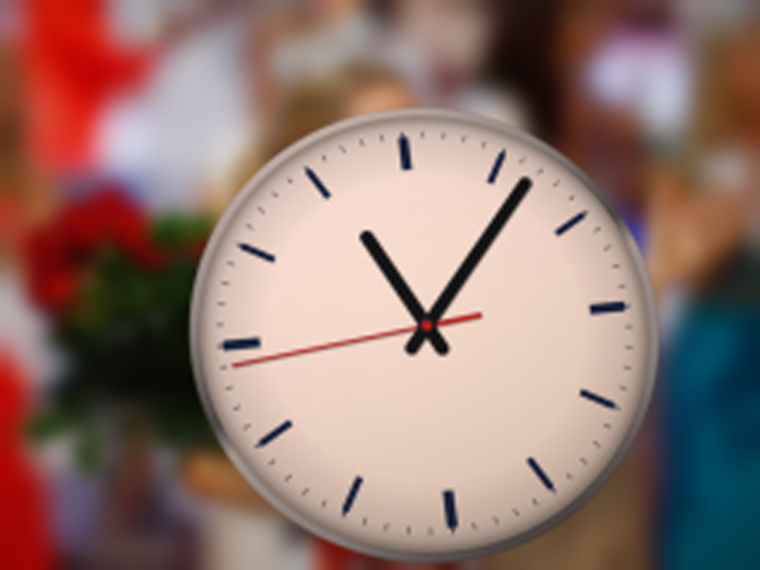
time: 11:06:44
